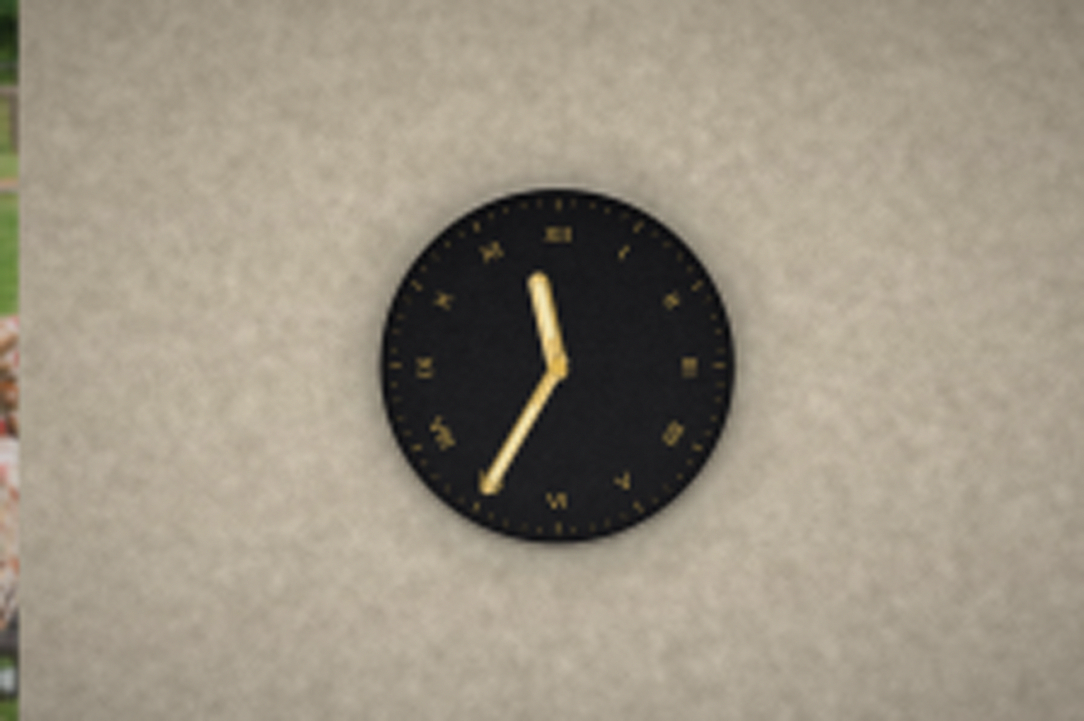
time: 11:35
